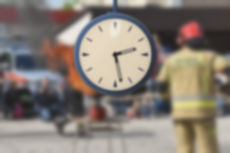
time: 2:28
